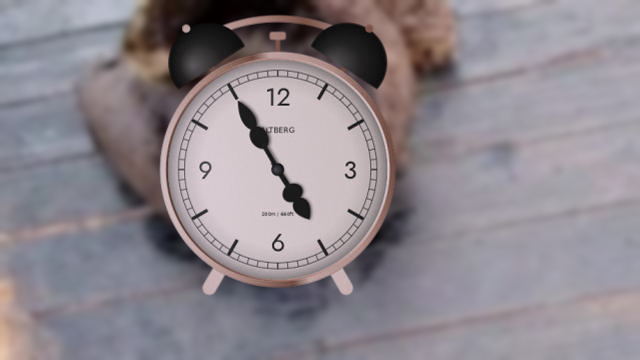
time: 4:55
